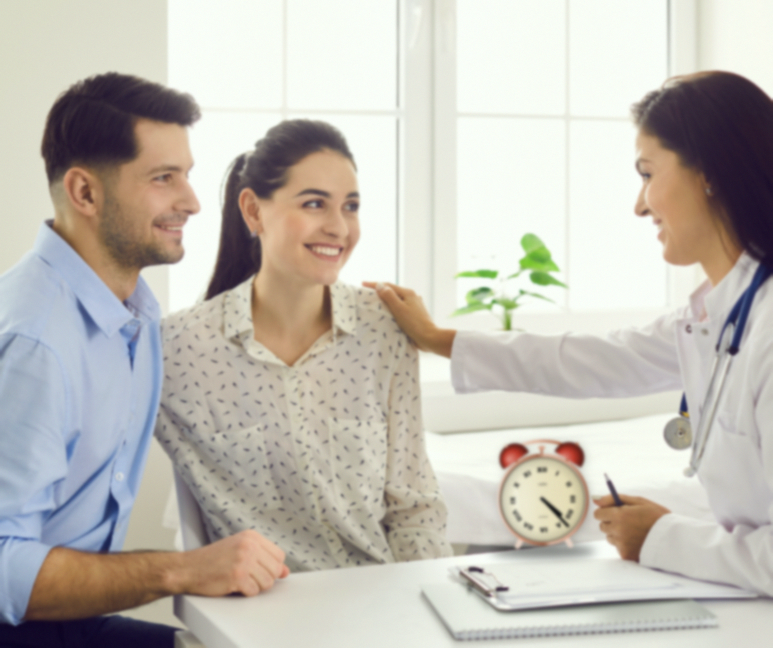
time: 4:23
